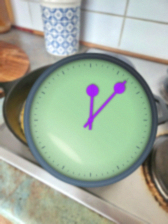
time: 12:07
